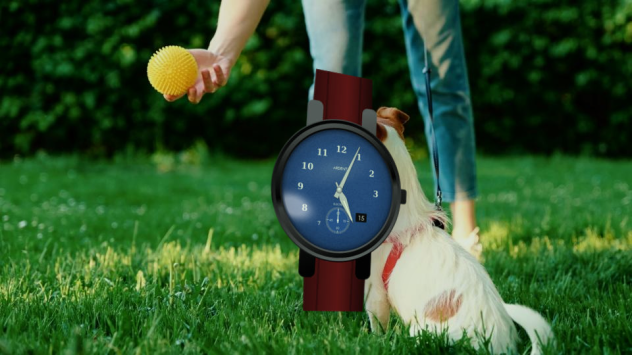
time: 5:04
